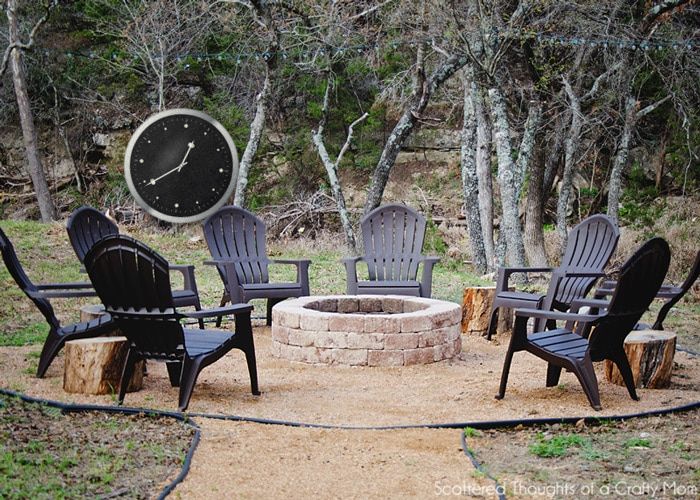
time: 12:39
